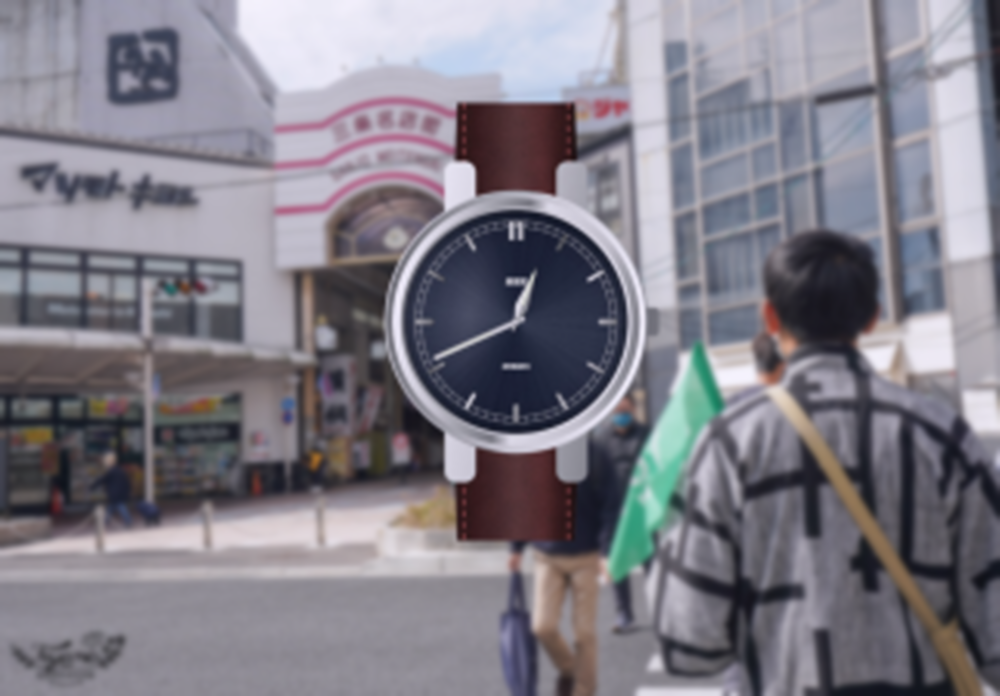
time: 12:41
